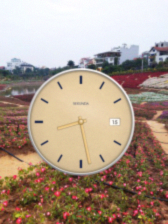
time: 8:28
